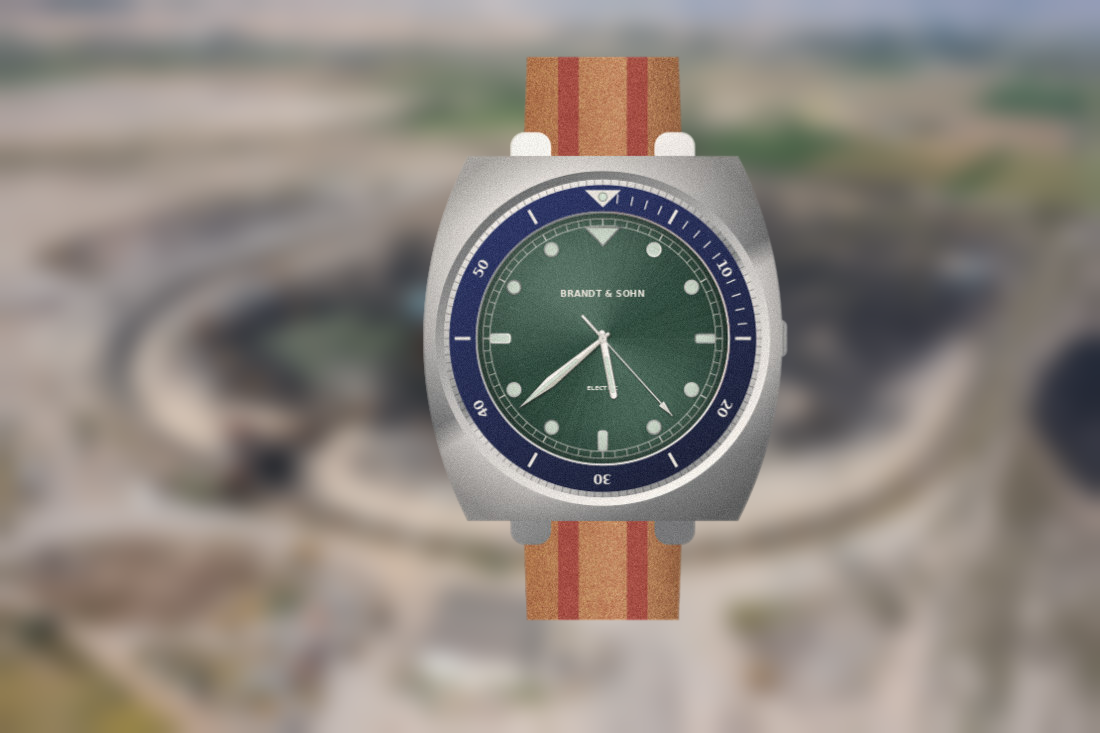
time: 5:38:23
